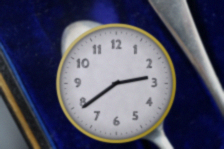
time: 2:39
